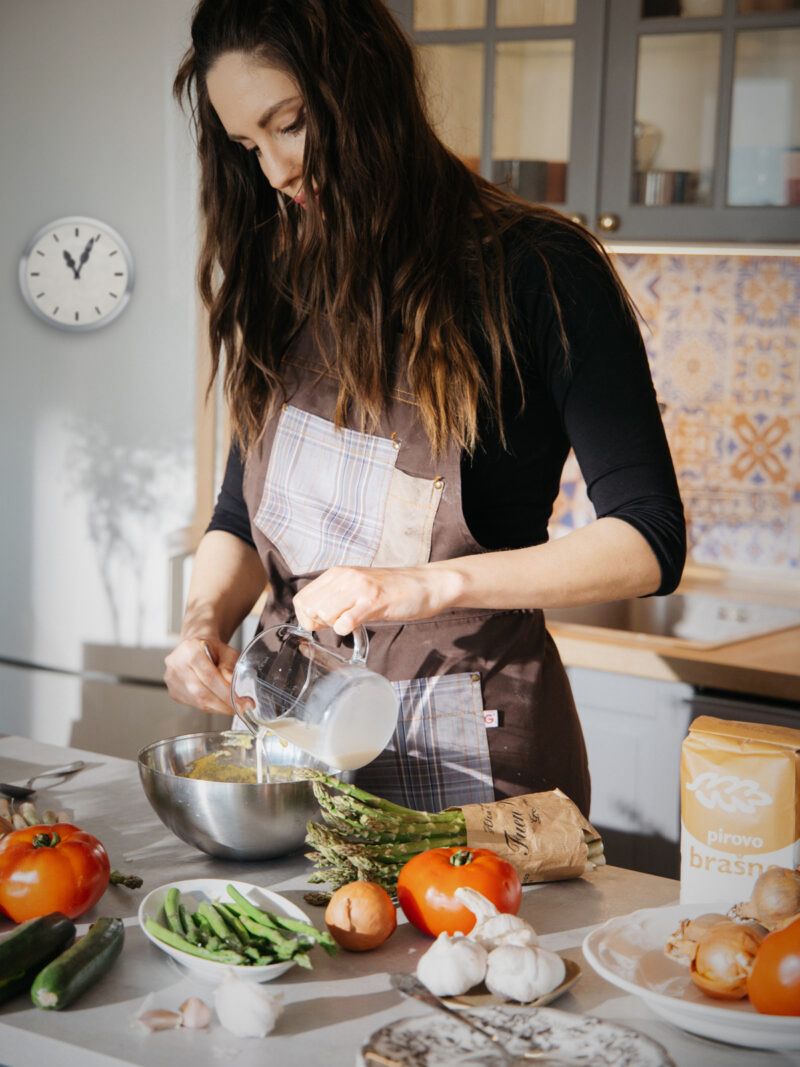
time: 11:04
